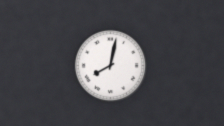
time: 8:02
